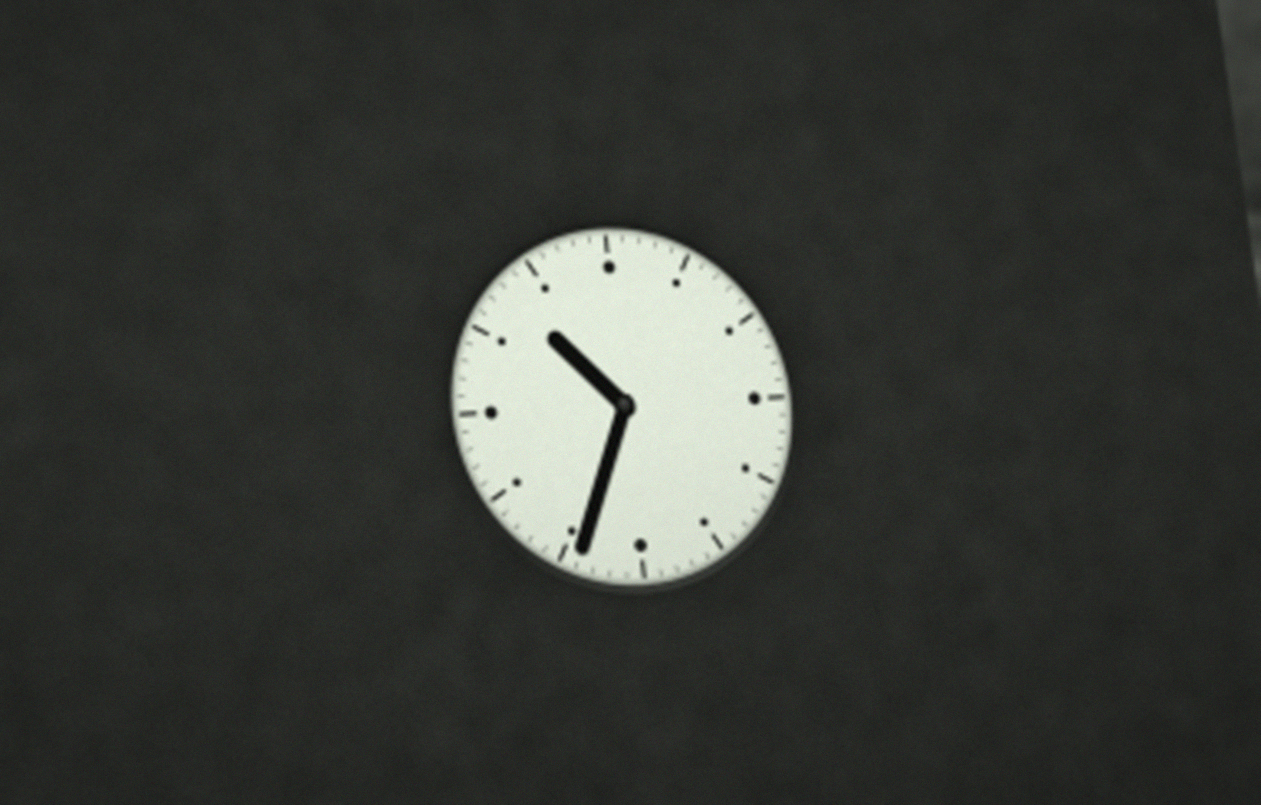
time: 10:34
